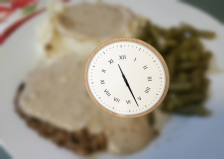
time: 11:27
